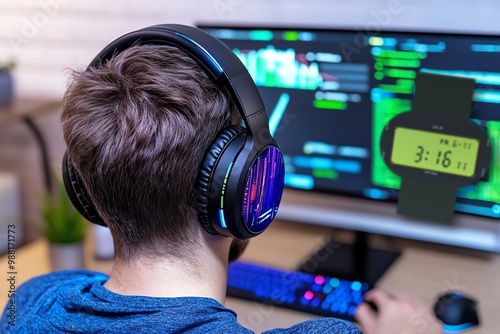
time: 3:16
